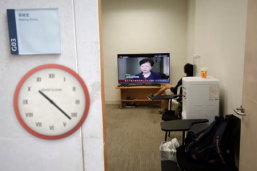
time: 10:22
